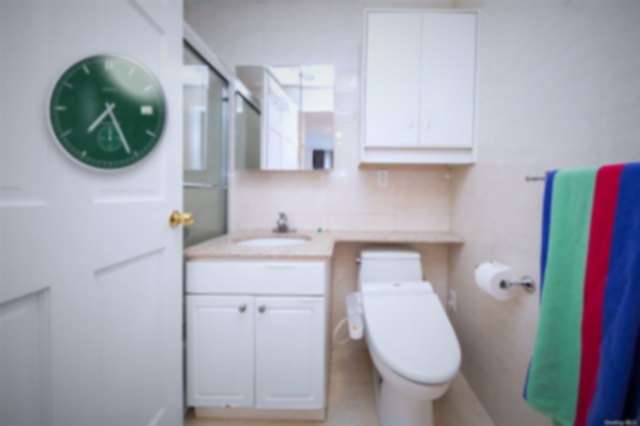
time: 7:26
